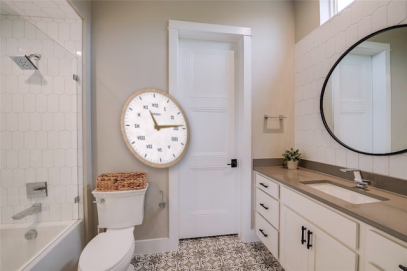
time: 11:14
